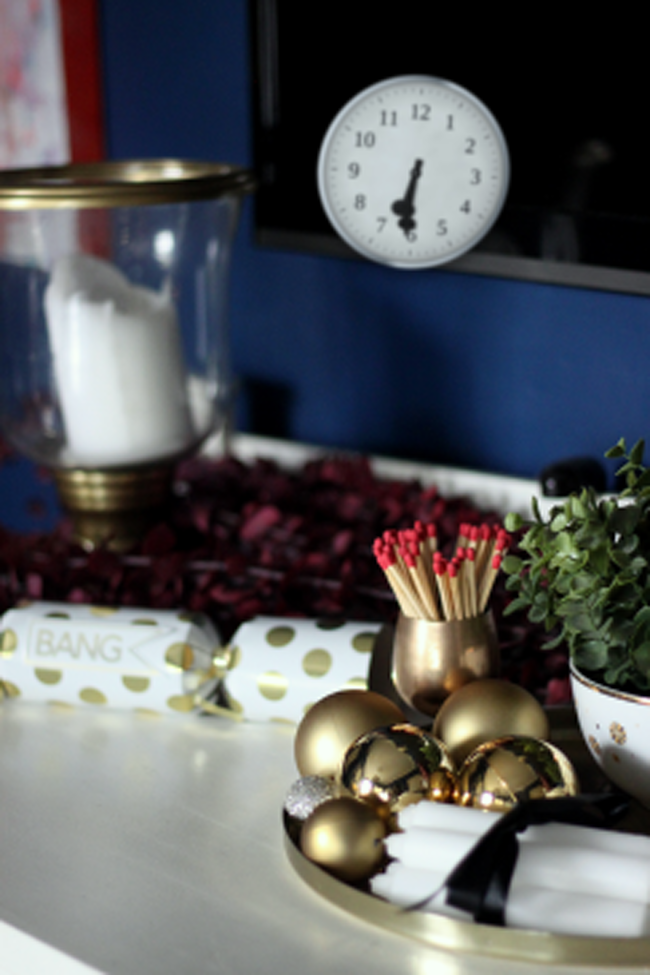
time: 6:31
